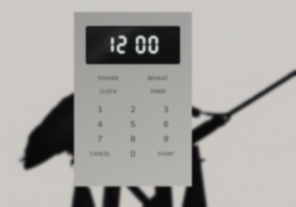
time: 12:00
